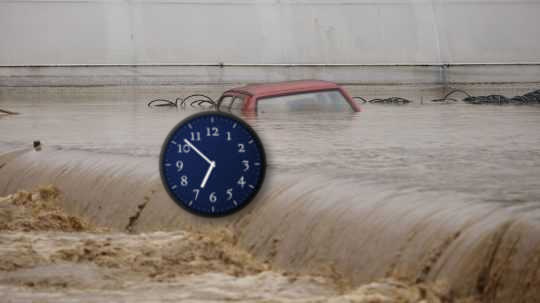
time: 6:52
